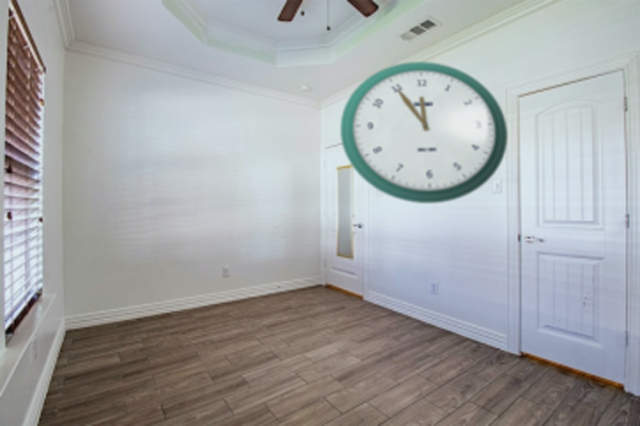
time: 11:55
